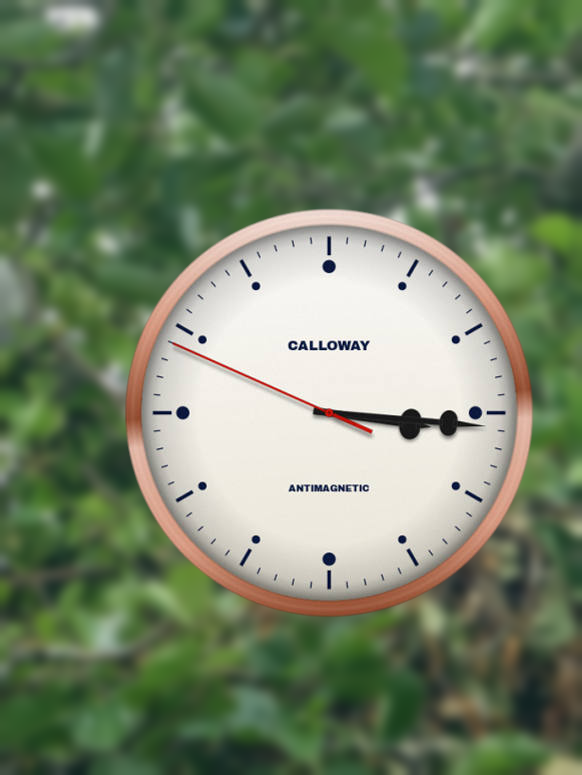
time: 3:15:49
